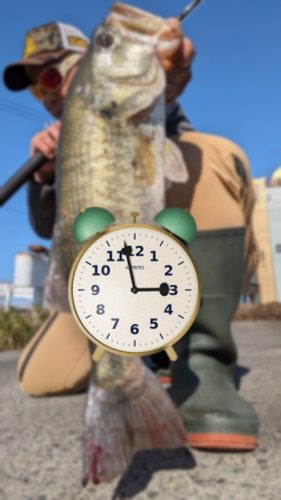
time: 2:58
